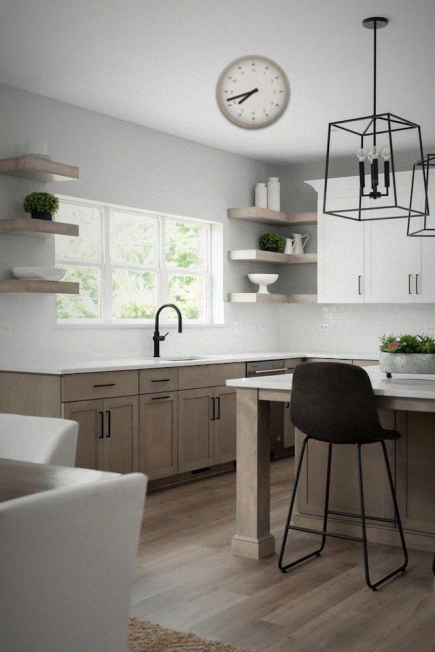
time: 7:42
